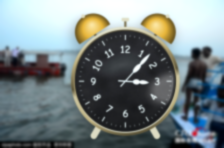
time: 3:07
